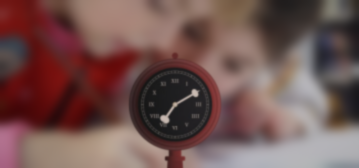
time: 7:10
